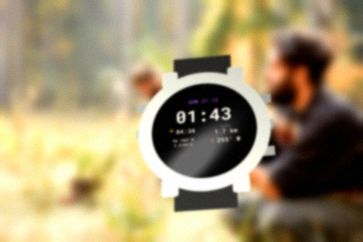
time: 1:43
